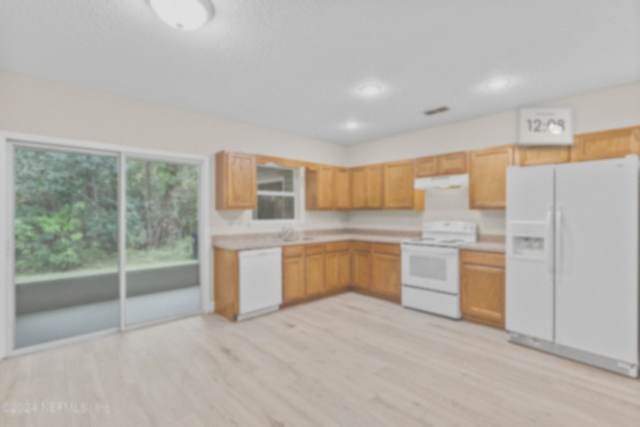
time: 12:08
